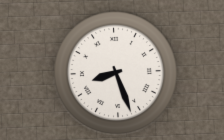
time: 8:27
